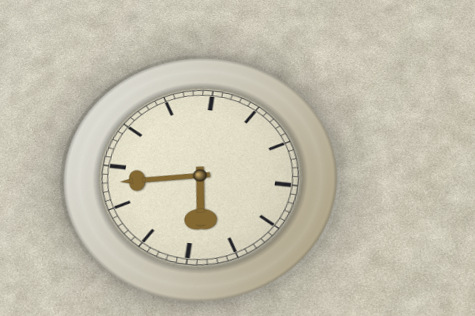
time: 5:43
